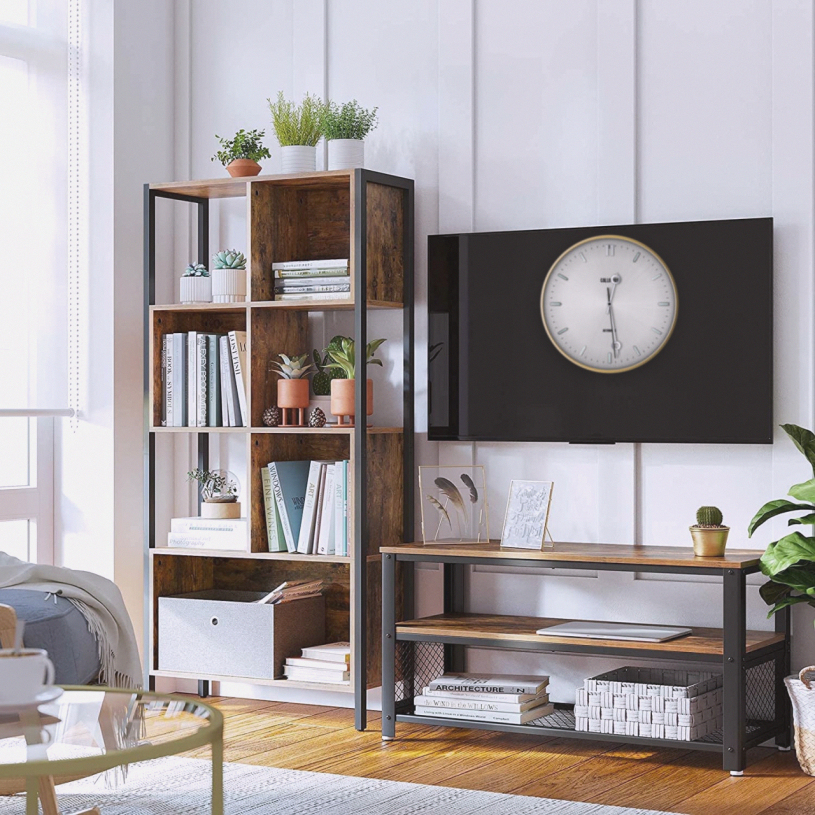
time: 12:28:29
